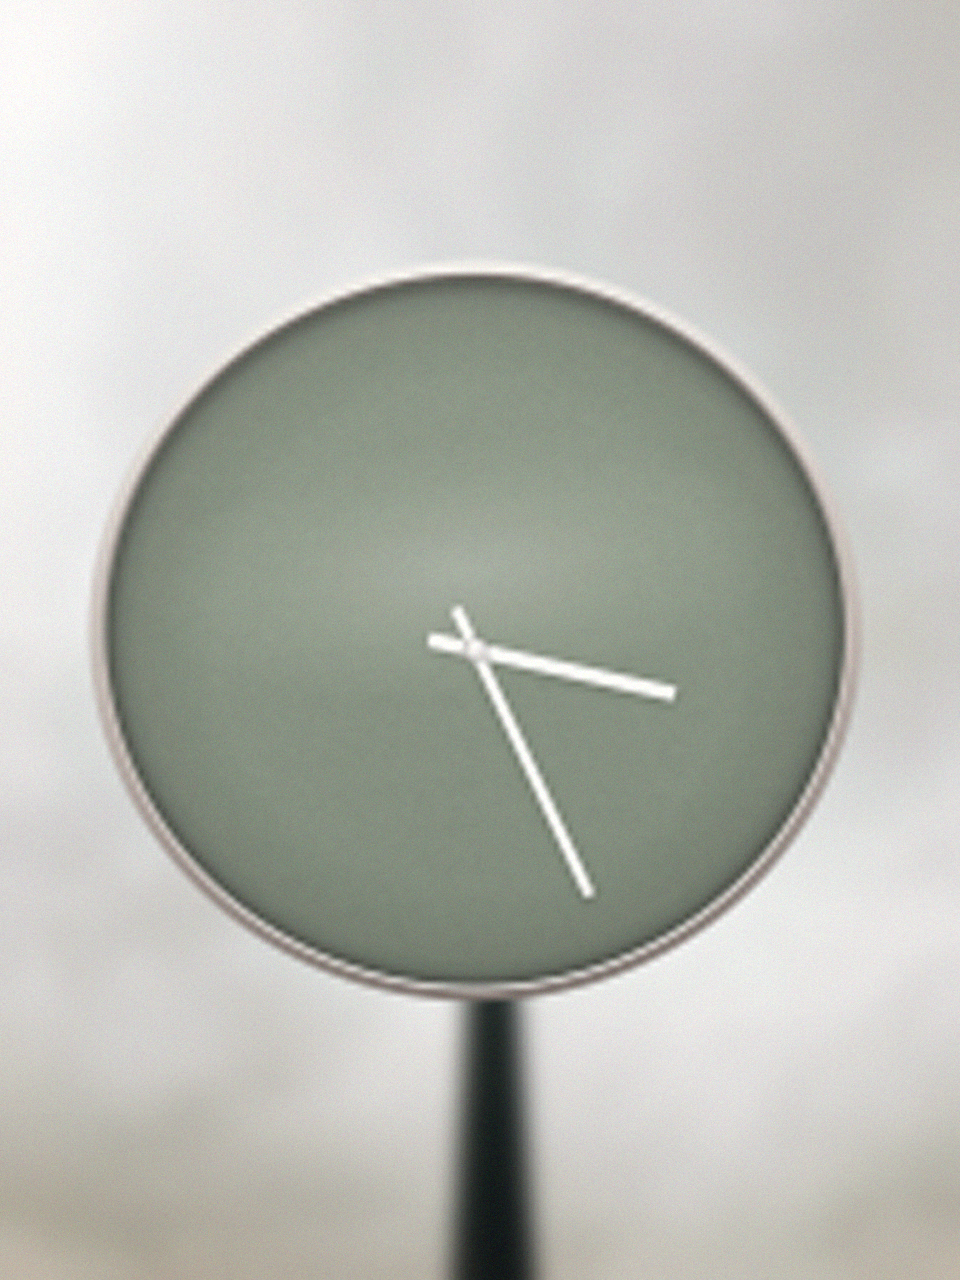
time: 3:26
